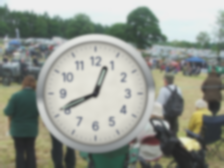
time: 12:41
